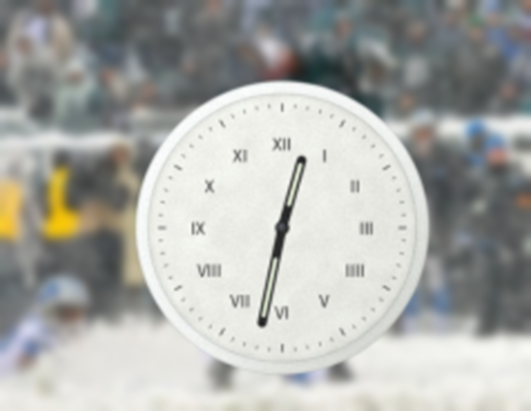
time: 12:32
